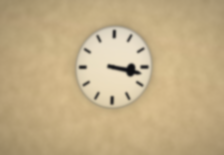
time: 3:17
